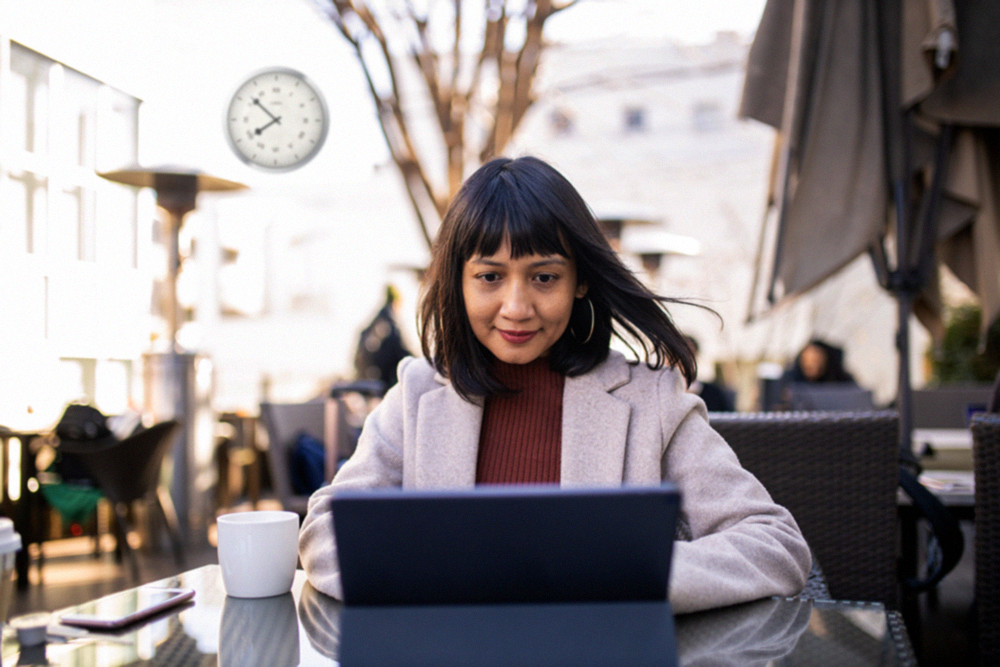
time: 7:52
